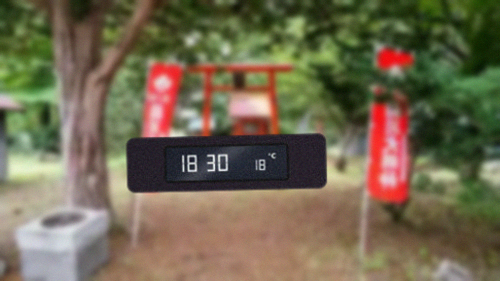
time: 18:30
